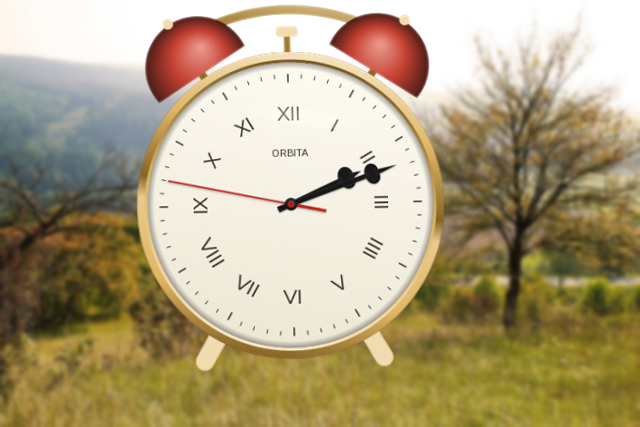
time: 2:11:47
